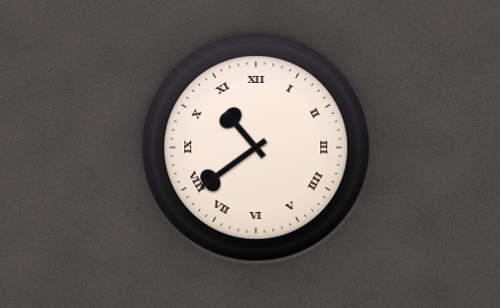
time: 10:39
